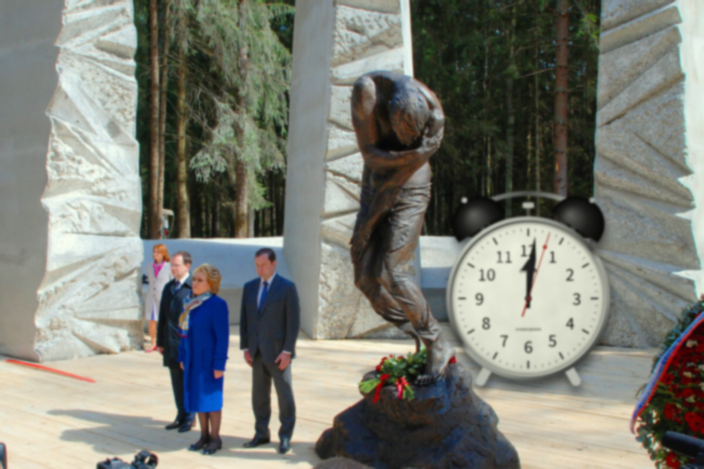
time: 12:01:03
